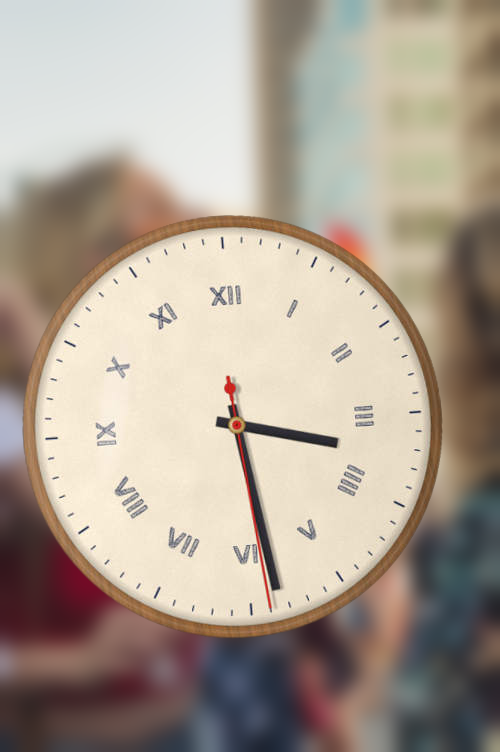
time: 3:28:29
